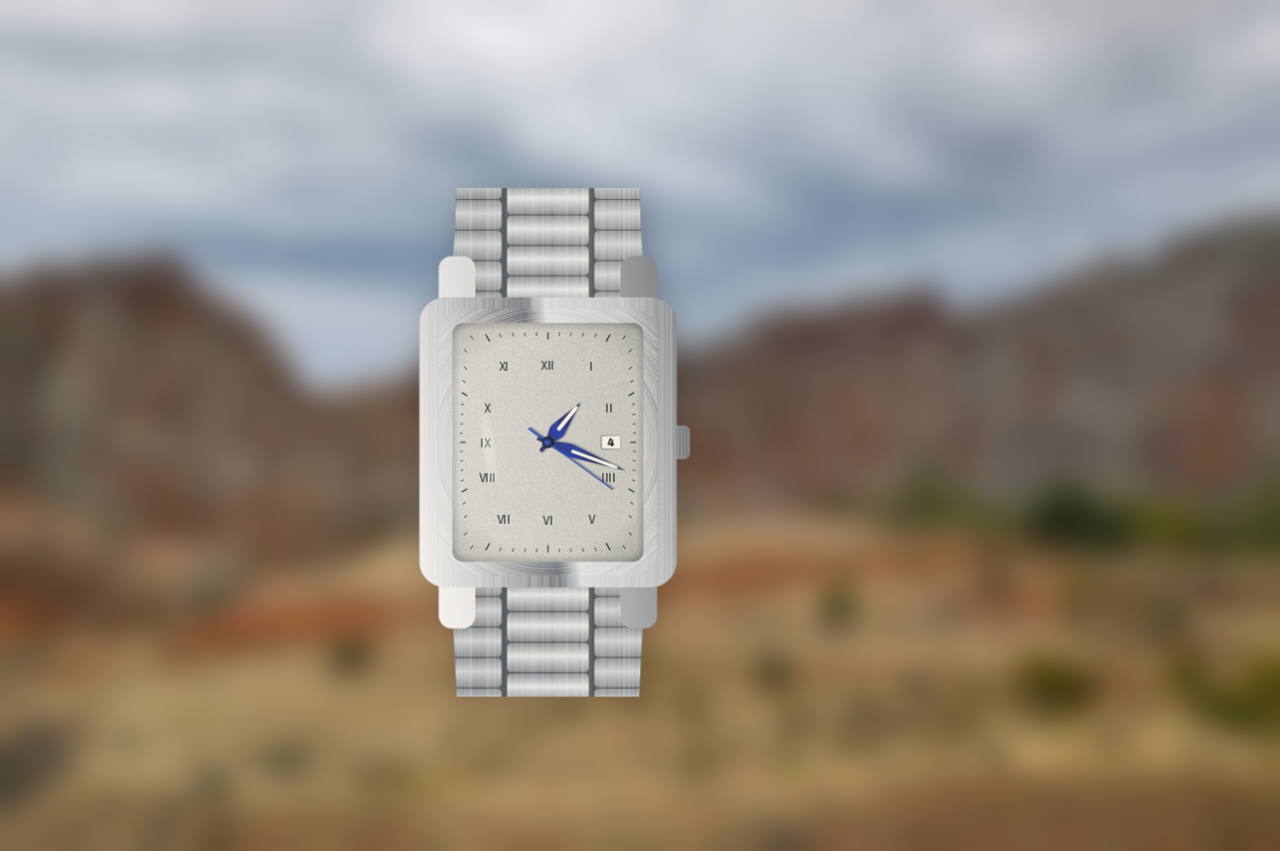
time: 1:18:21
